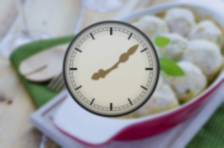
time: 8:08
